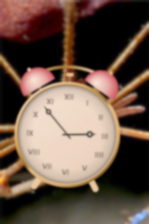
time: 2:53
